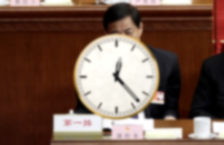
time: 12:23
